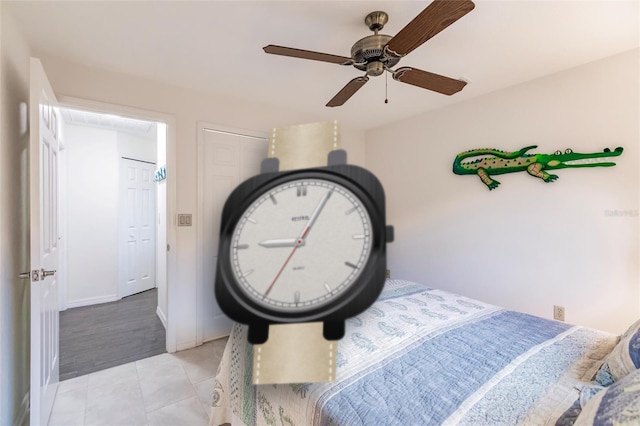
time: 9:04:35
